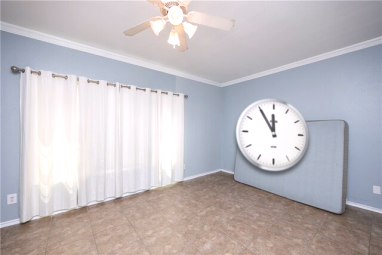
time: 11:55
